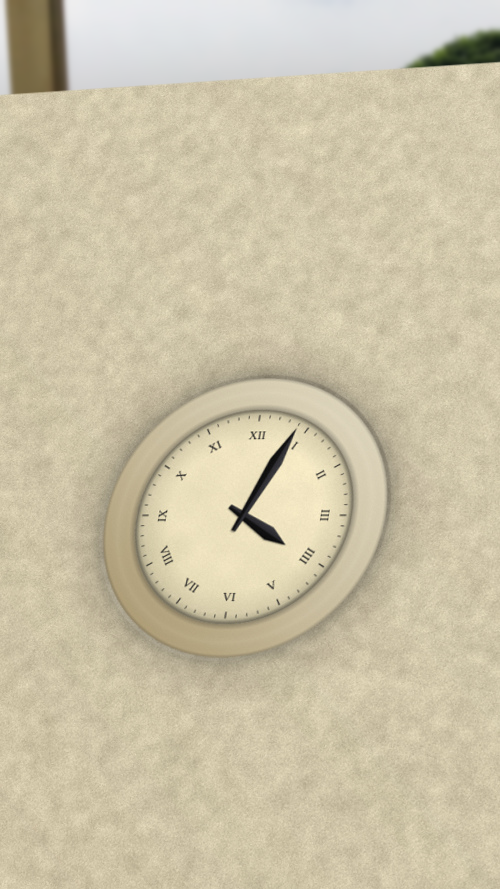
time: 4:04
